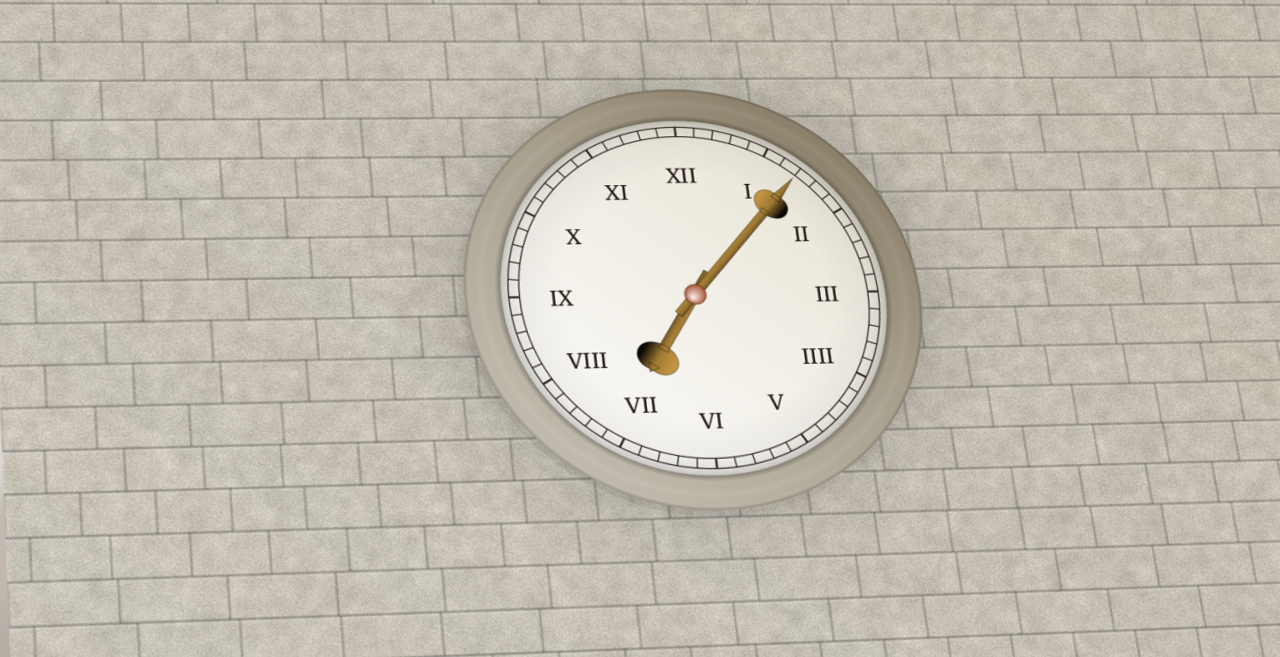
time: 7:07
